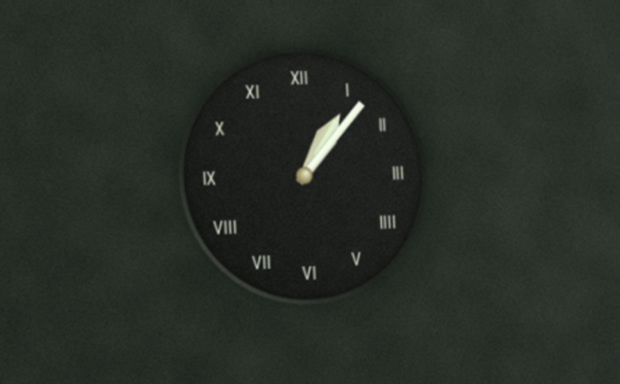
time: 1:07
